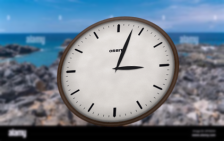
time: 3:03
